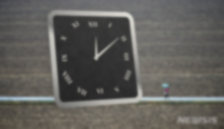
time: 12:09
